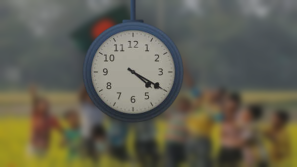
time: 4:20
